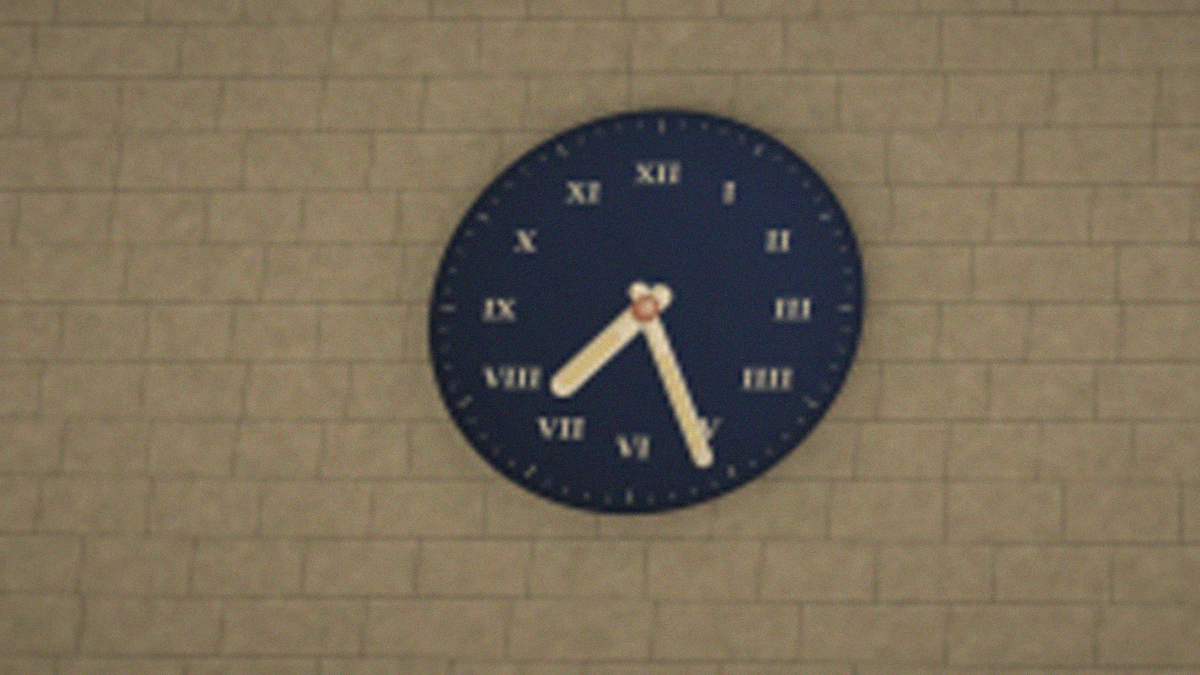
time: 7:26
